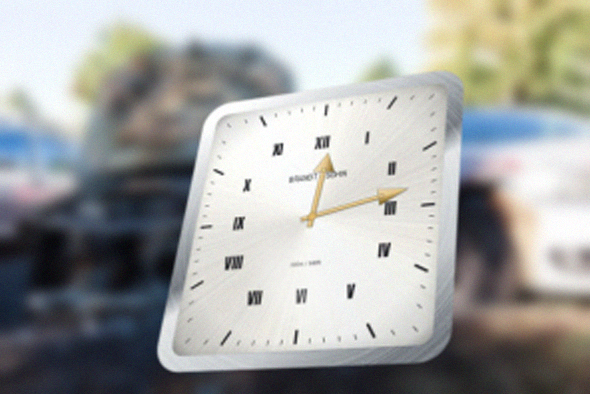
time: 12:13
